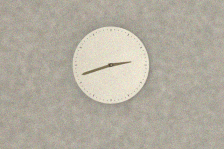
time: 2:42
